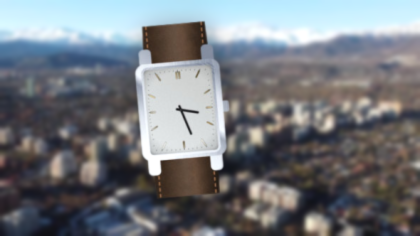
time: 3:27
